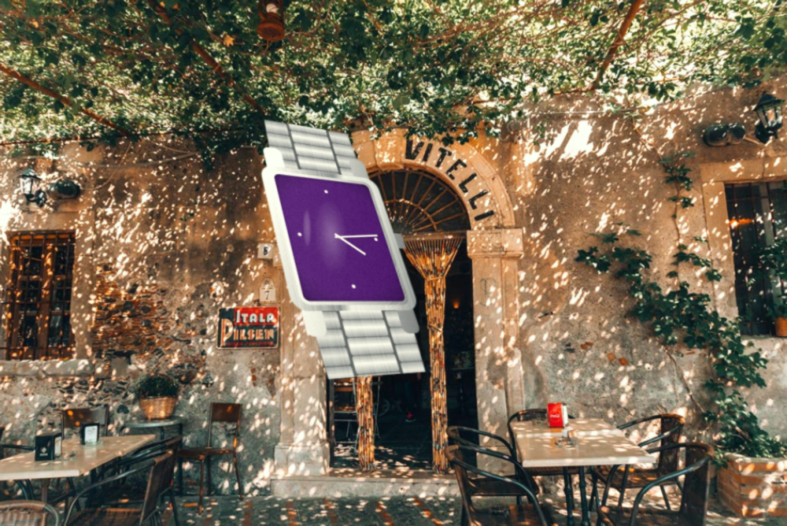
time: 4:14
